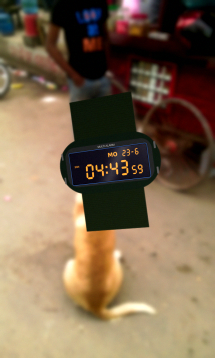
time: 4:43:59
